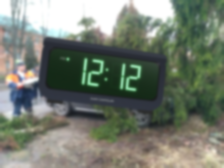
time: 12:12
